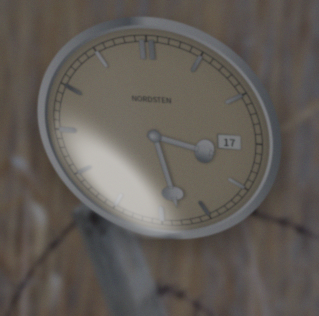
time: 3:28
